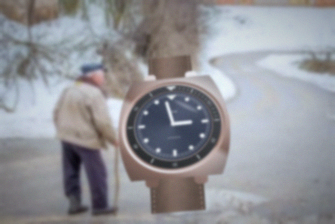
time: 2:58
